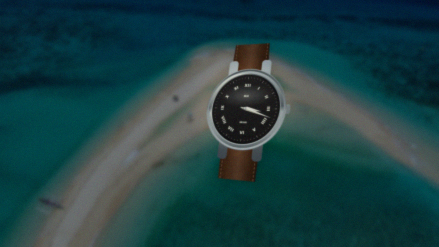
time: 3:18
